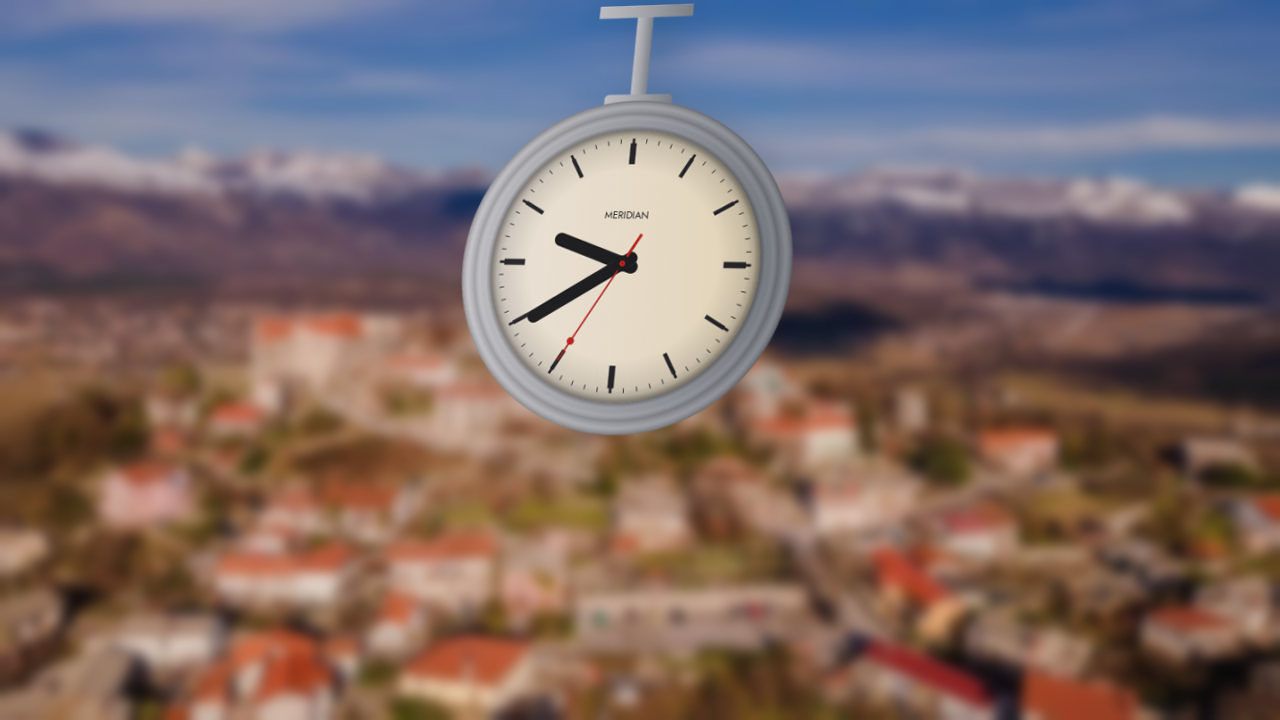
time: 9:39:35
